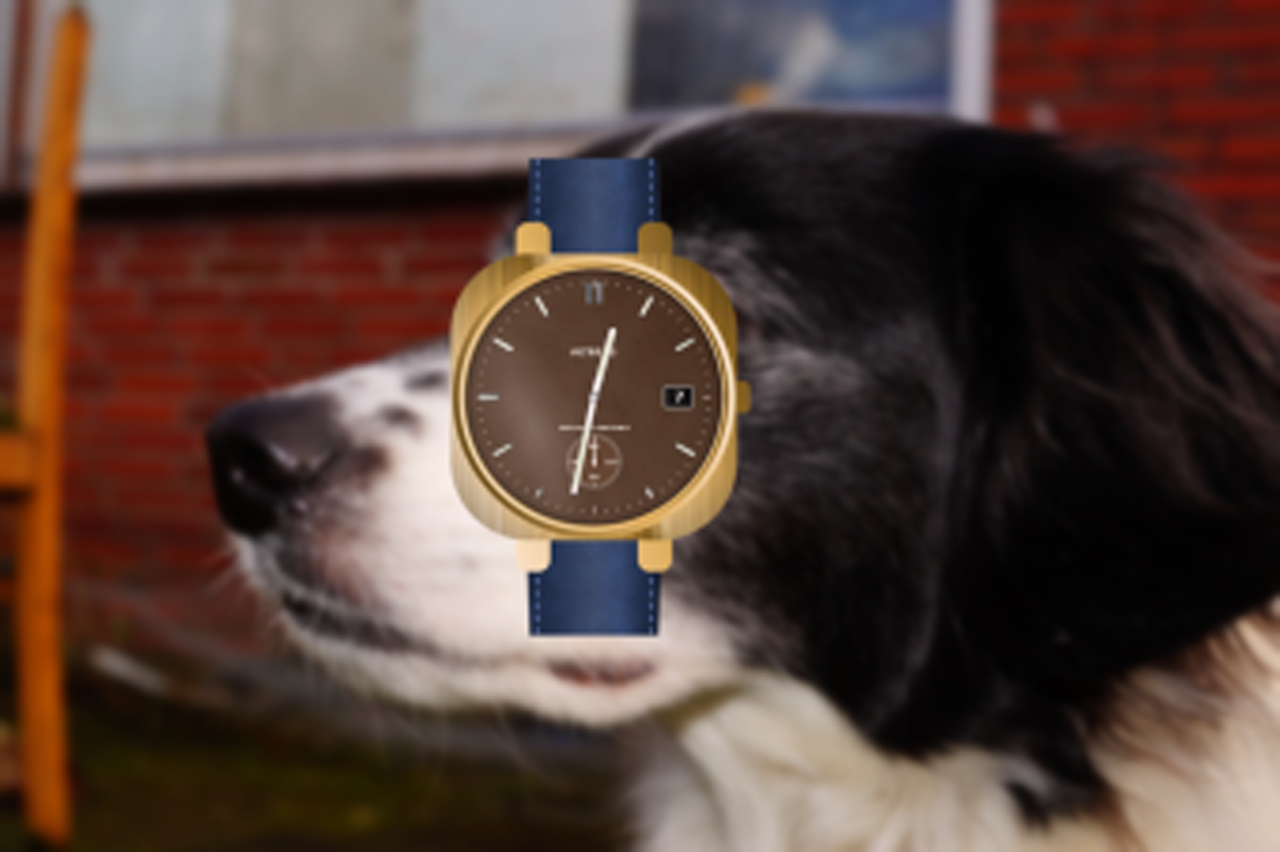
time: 12:32
